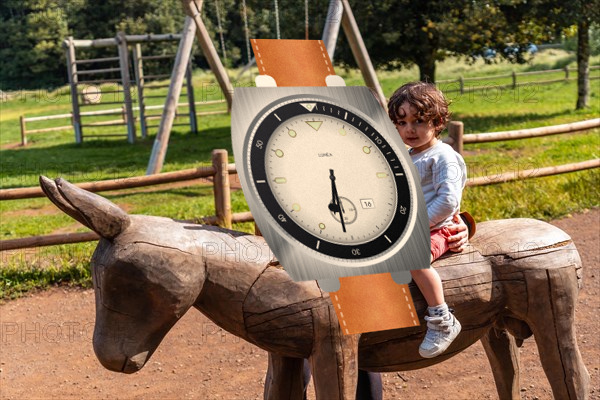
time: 6:31
